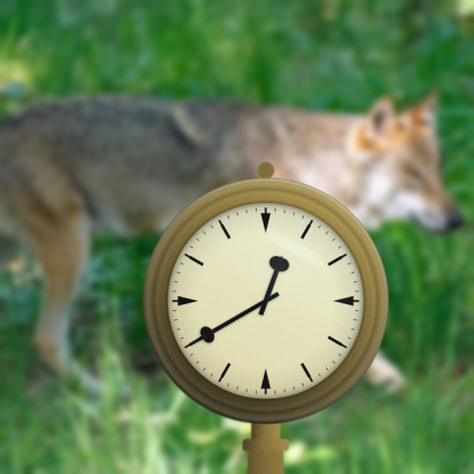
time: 12:40
